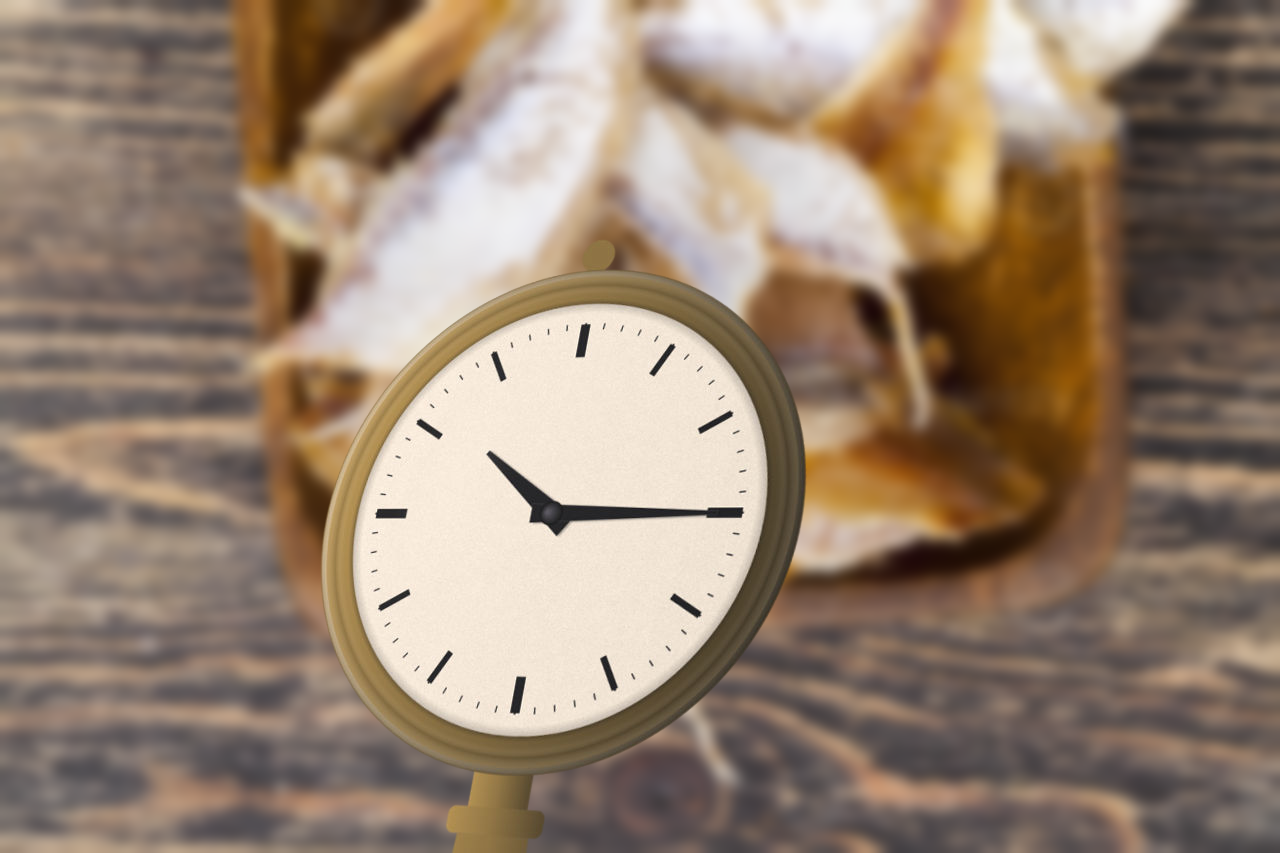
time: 10:15
